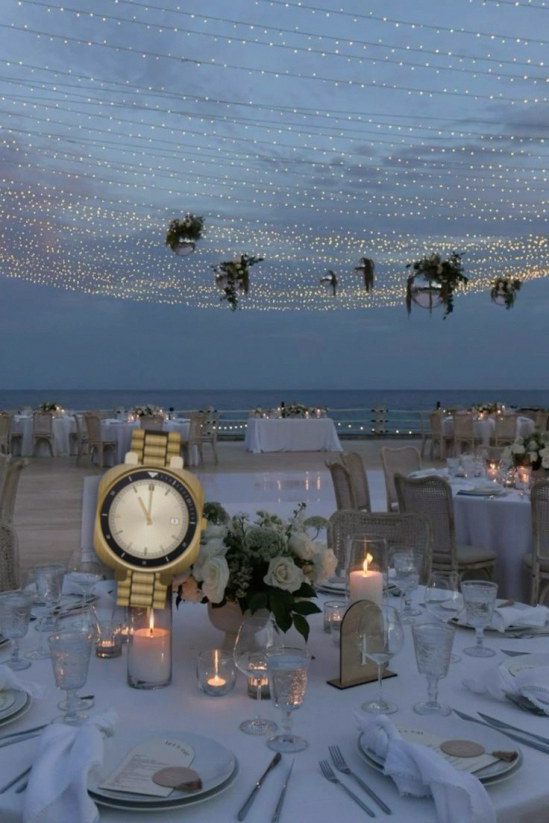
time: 11:00
